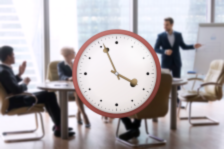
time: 3:56
